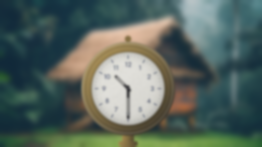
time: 10:30
